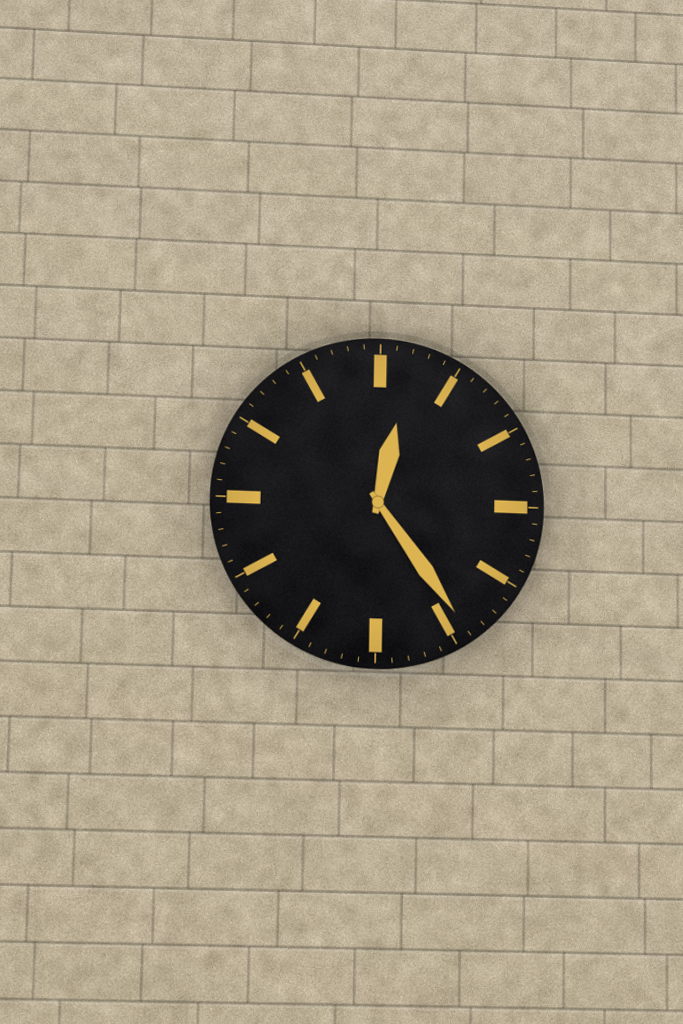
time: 12:24
